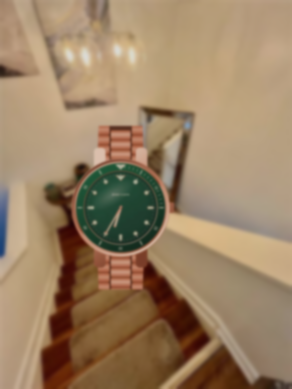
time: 6:35
